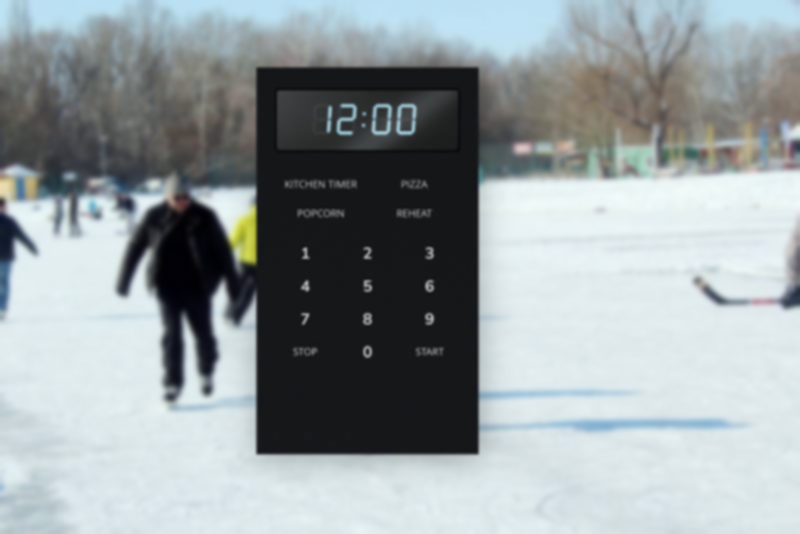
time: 12:00
